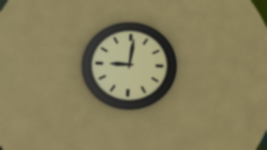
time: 9:01
